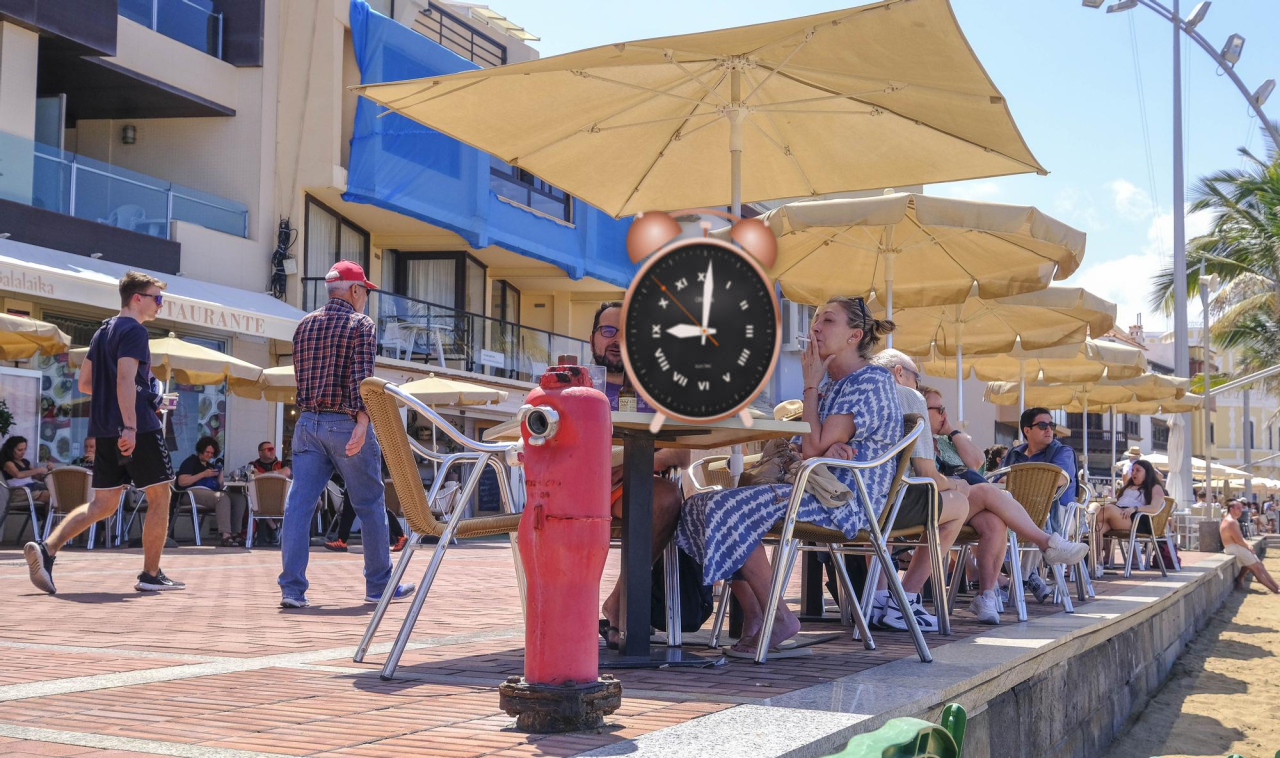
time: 9:00:52
